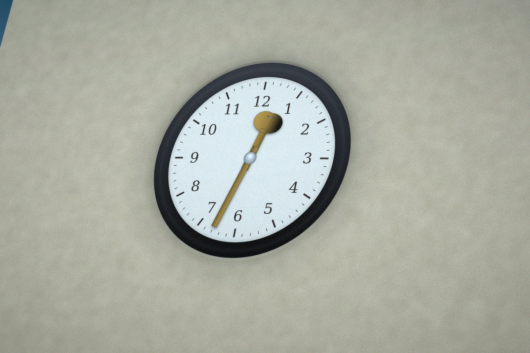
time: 12:33
